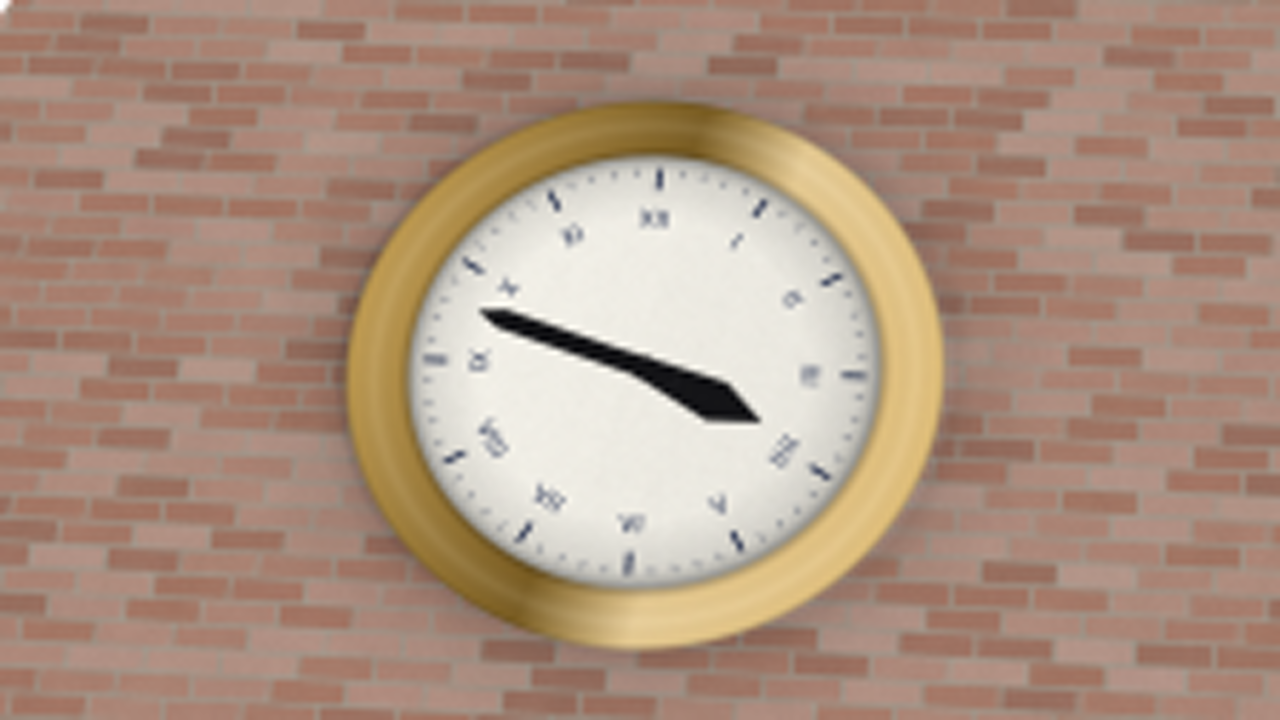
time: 3:48
